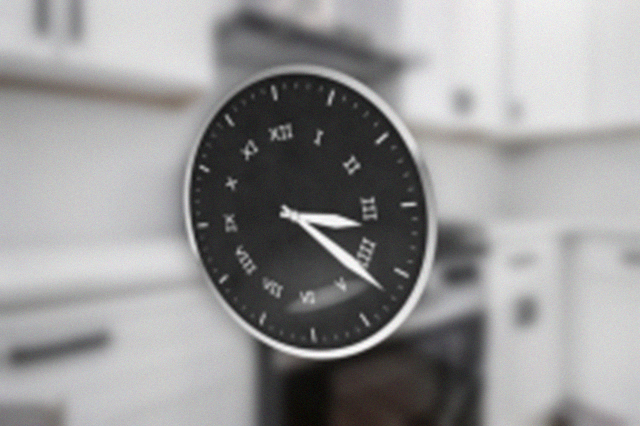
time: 3:22
